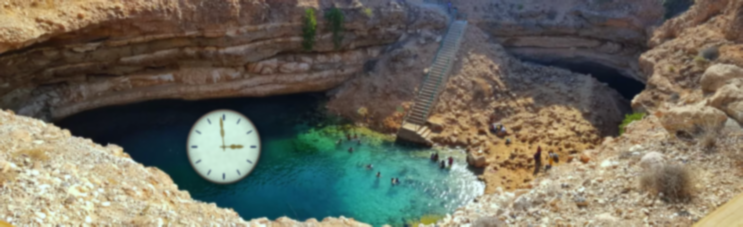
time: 2:59
